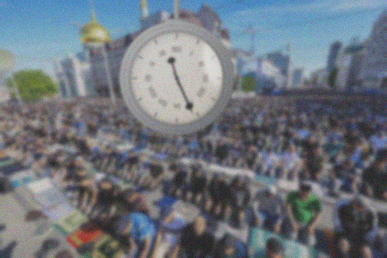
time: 11:26
